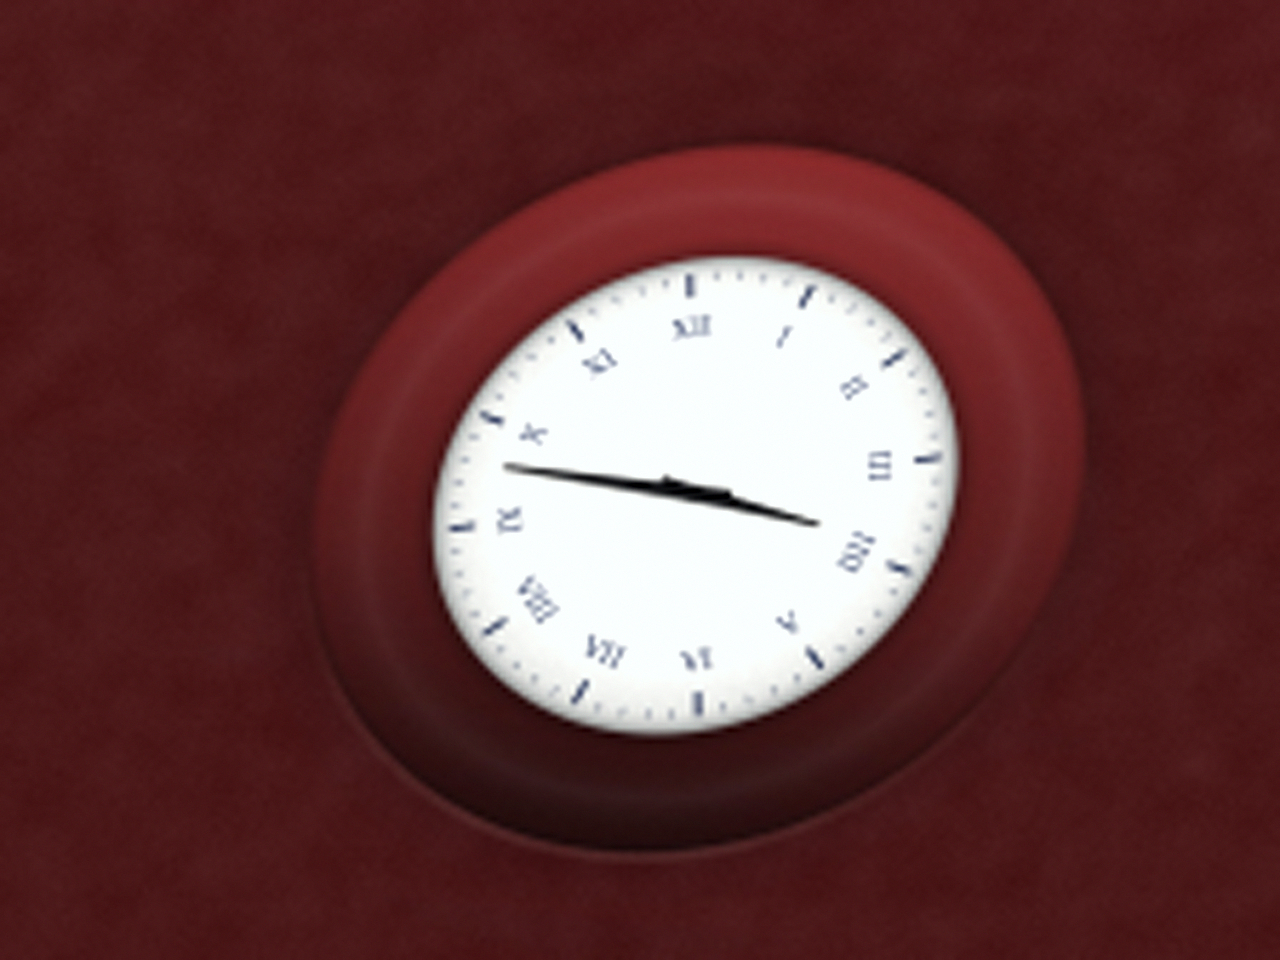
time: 3:48
